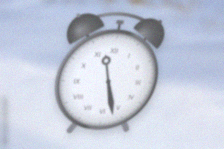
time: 11:27
